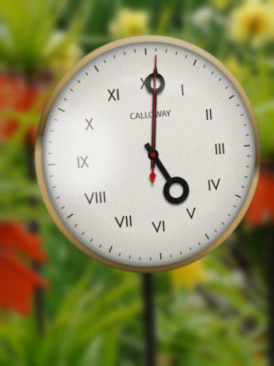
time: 5:01:01
